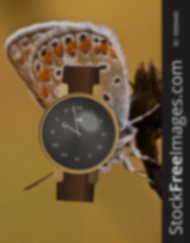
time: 9:58
